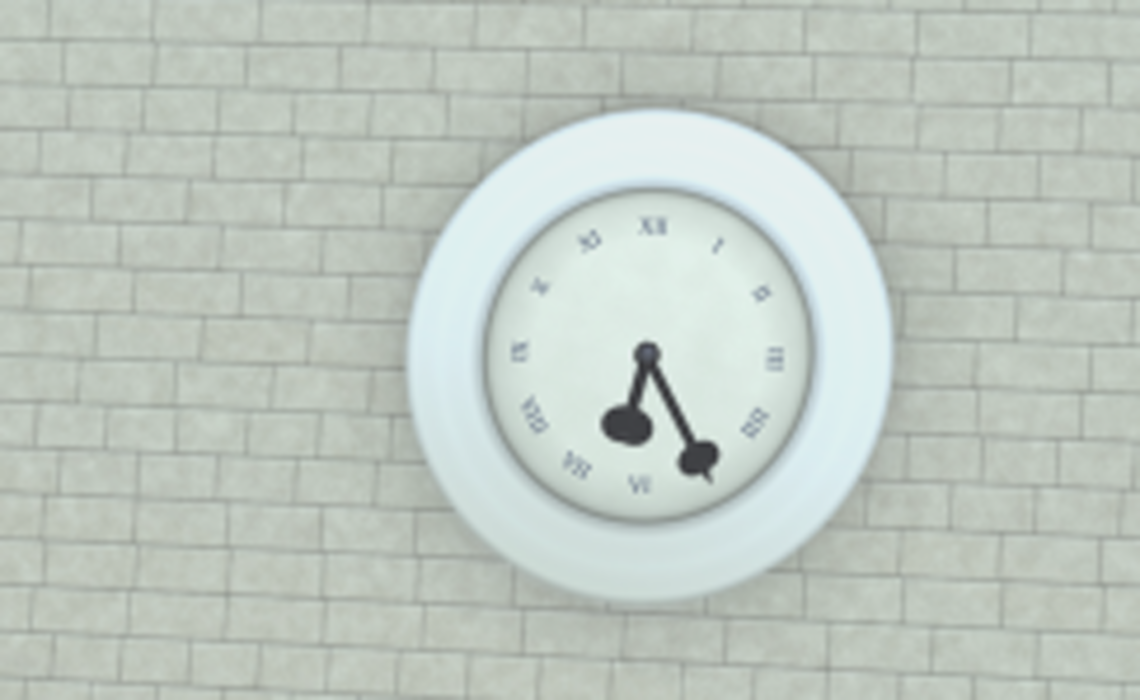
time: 6:25
